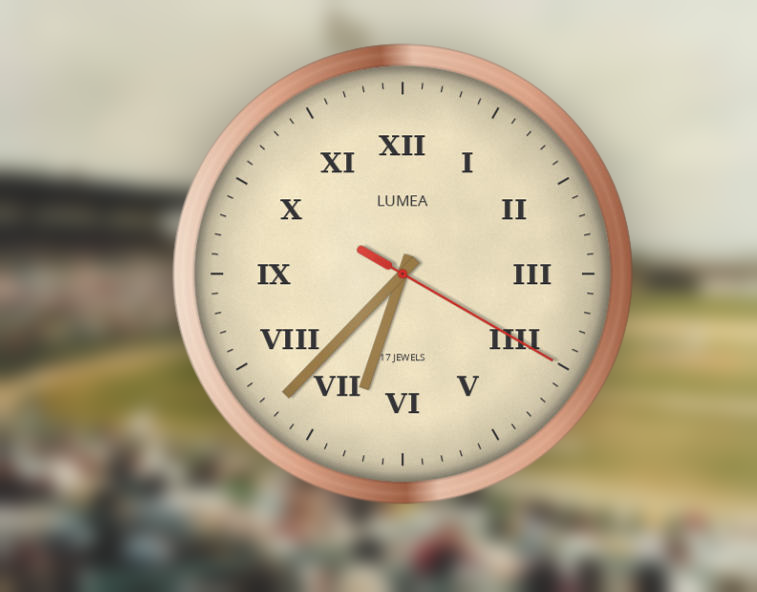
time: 6:37:20
